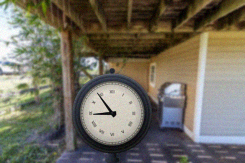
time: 8:54
